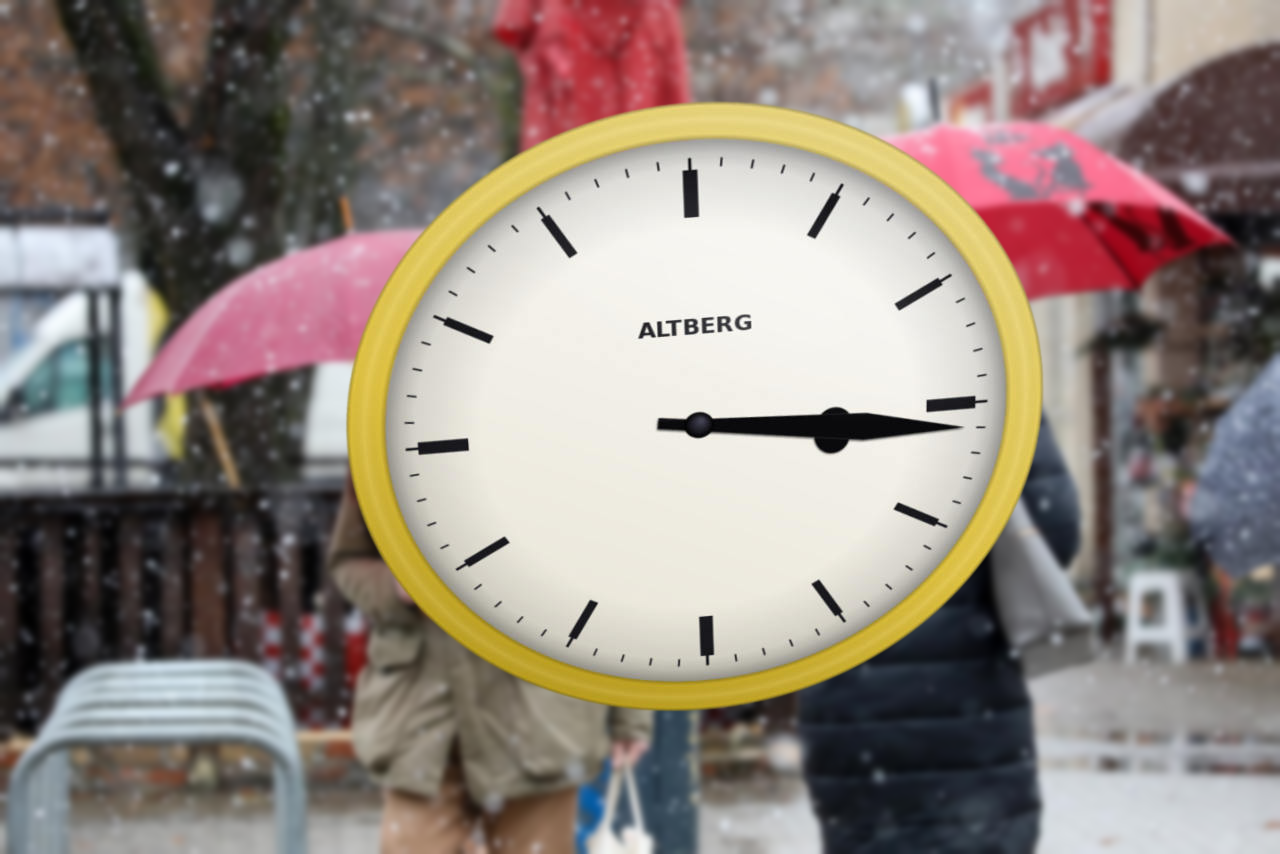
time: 3:16
